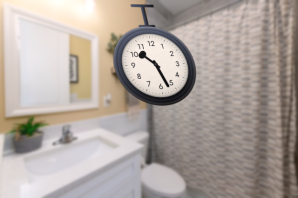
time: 10:27
